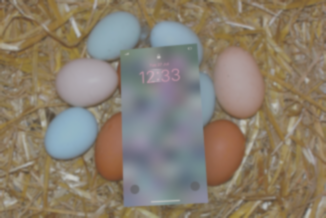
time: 12:33
